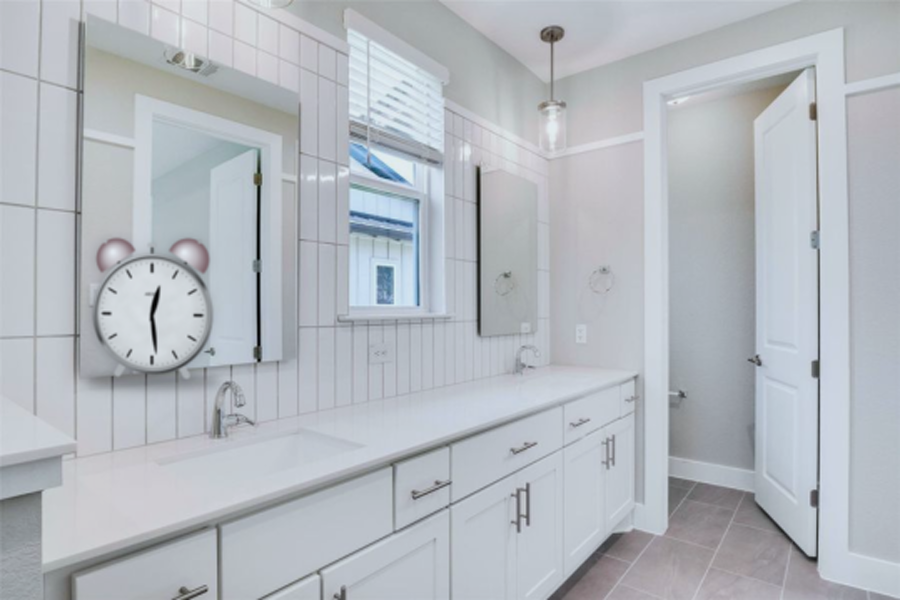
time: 12:29
